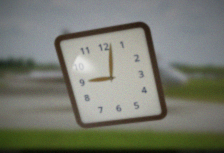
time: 9:02
